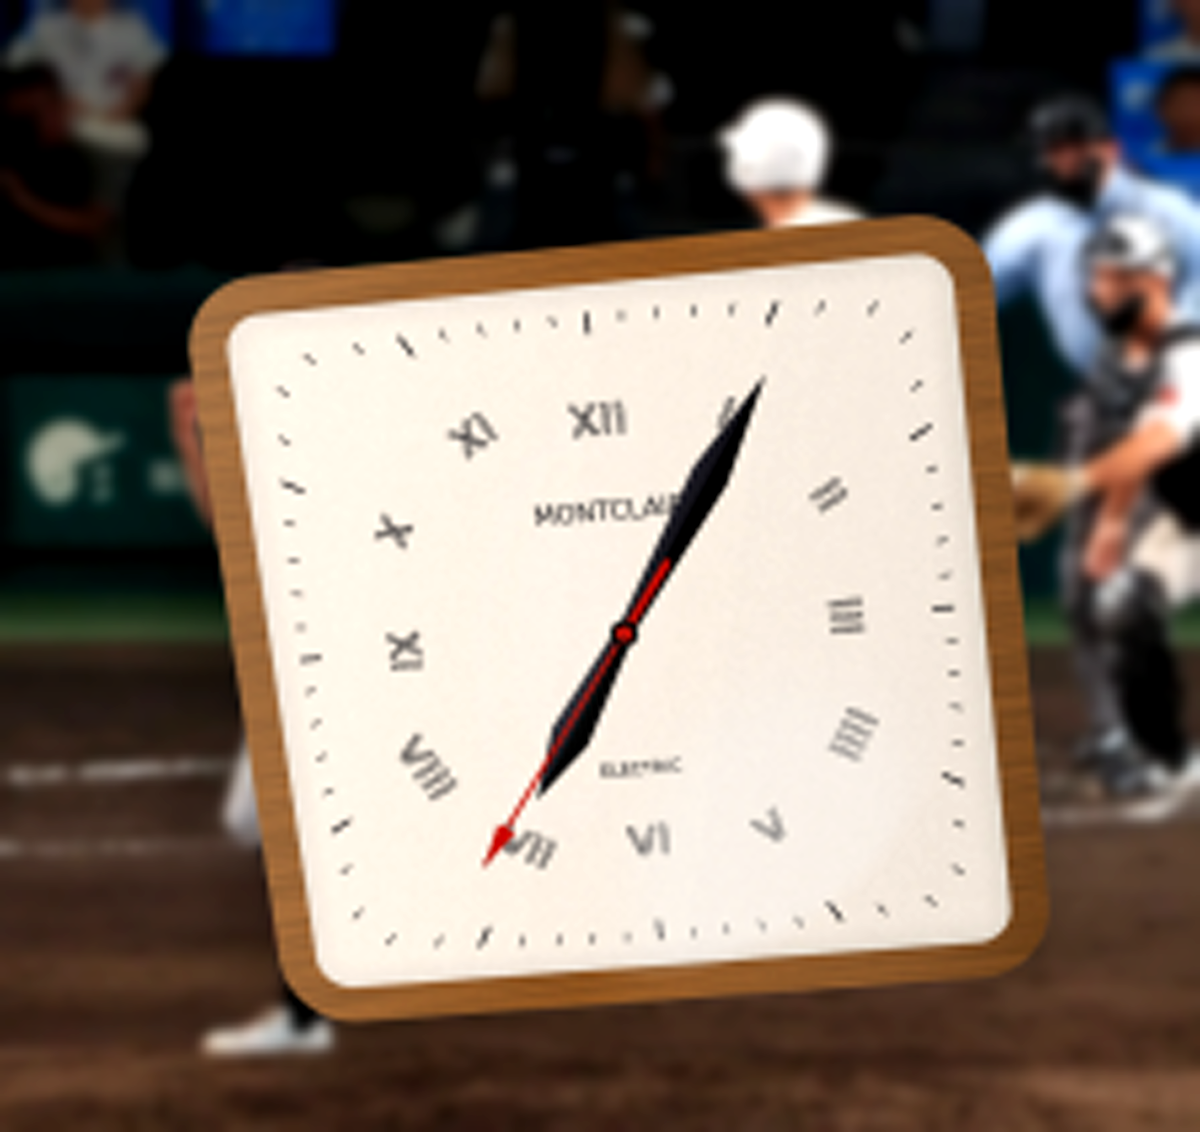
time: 7:05:36
